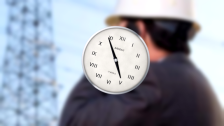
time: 4:54
